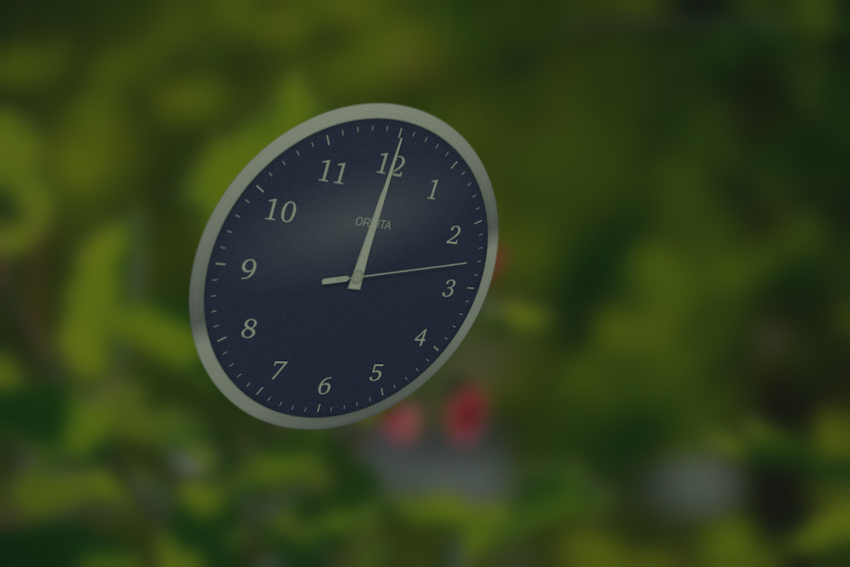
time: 12:00:13
